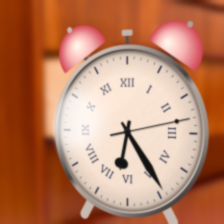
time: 6:24:13
